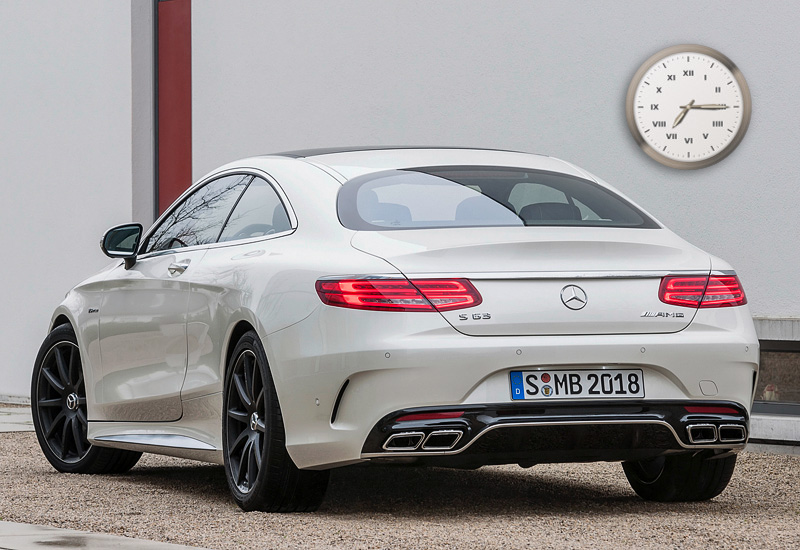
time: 7:15
